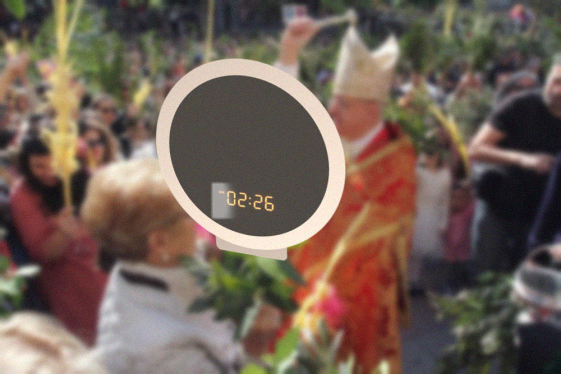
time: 2:26
